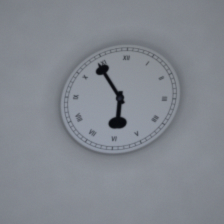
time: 5:54
